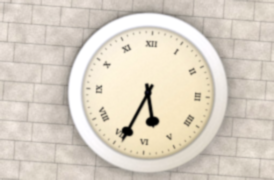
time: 5:34
